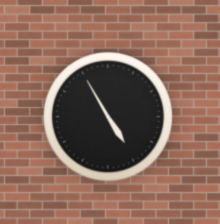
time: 4:55
